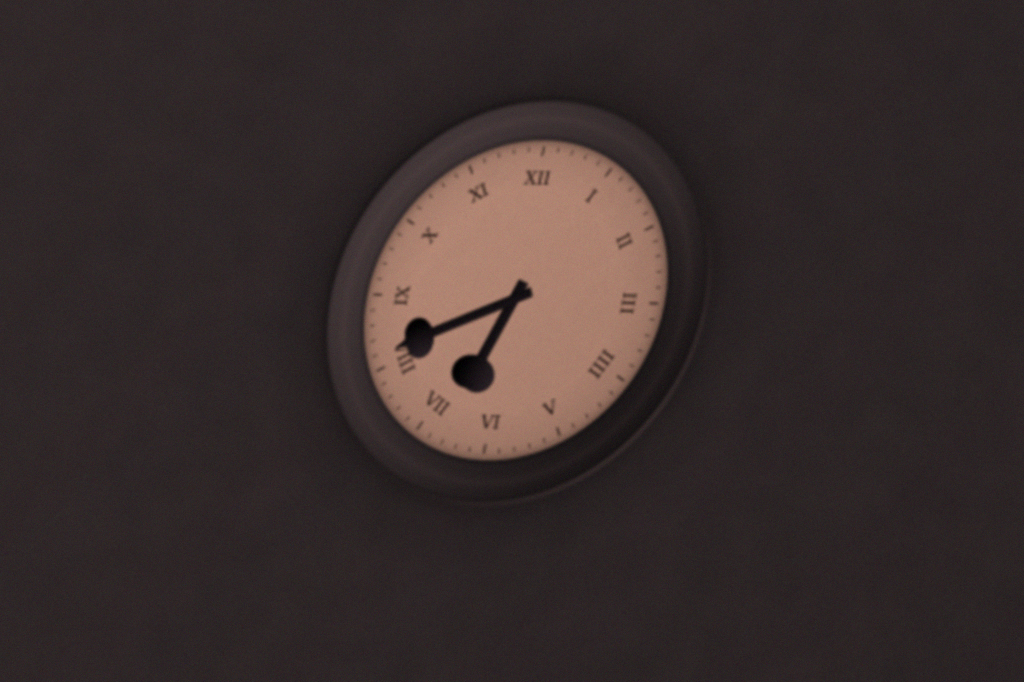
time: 6:41
